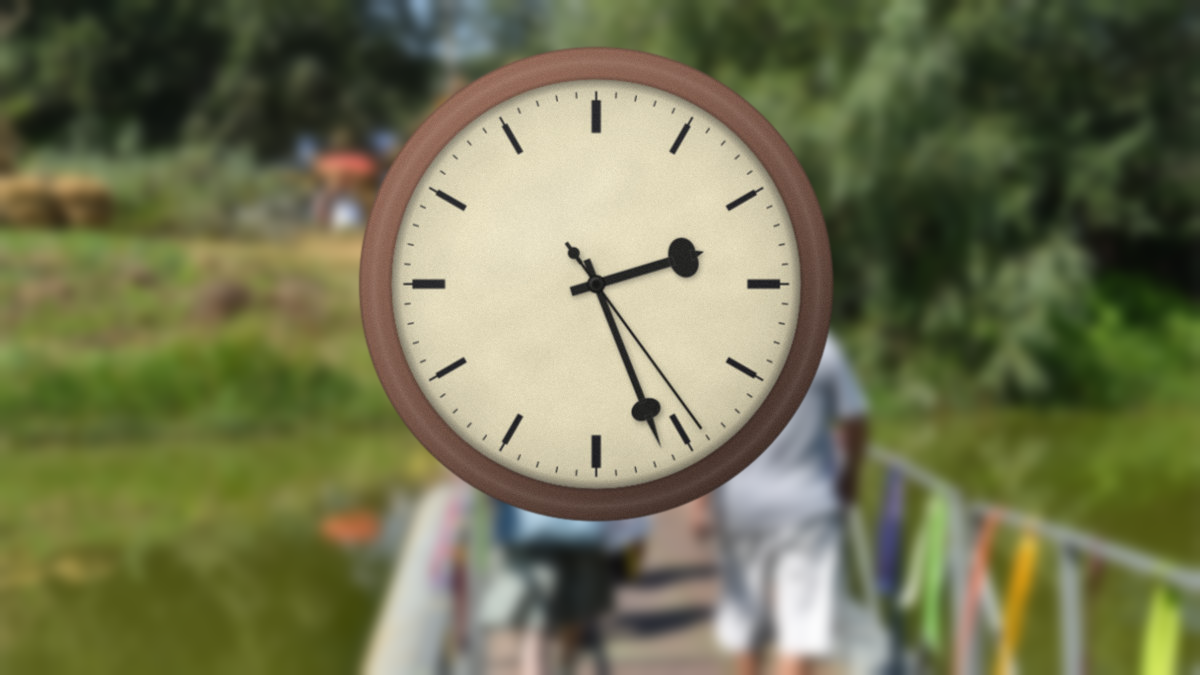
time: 2:26:24
